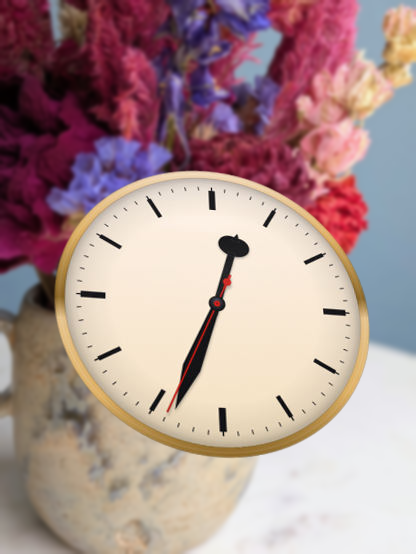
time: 12:33:34
